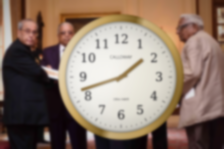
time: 1:42
